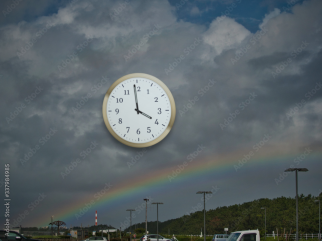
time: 3:59
